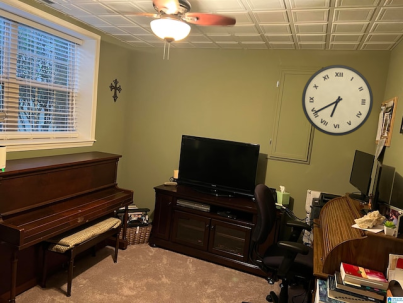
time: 6:40
